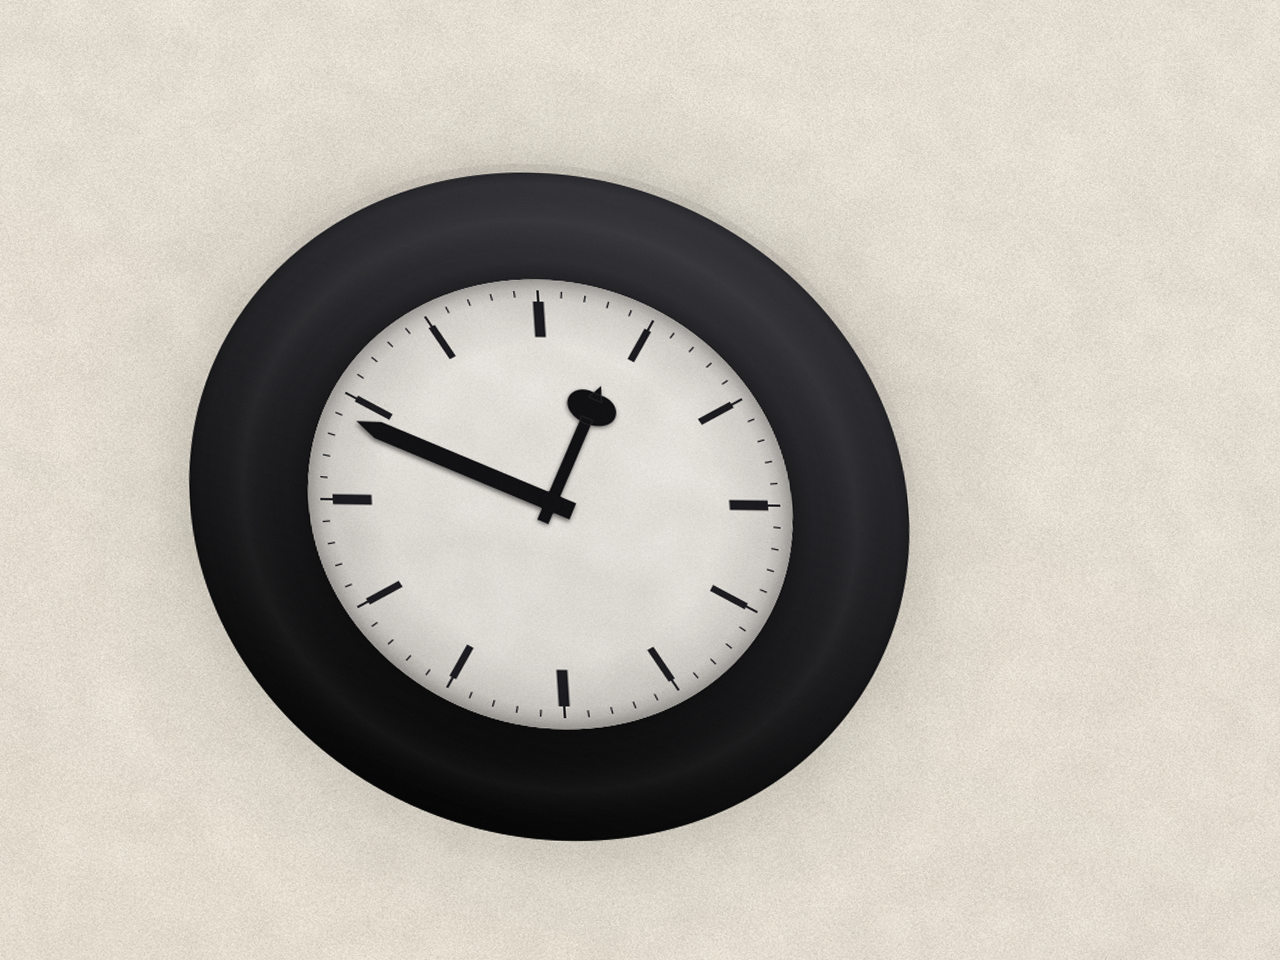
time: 12:49
